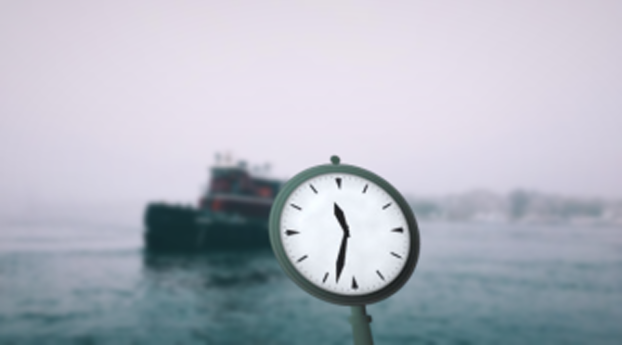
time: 11:33
